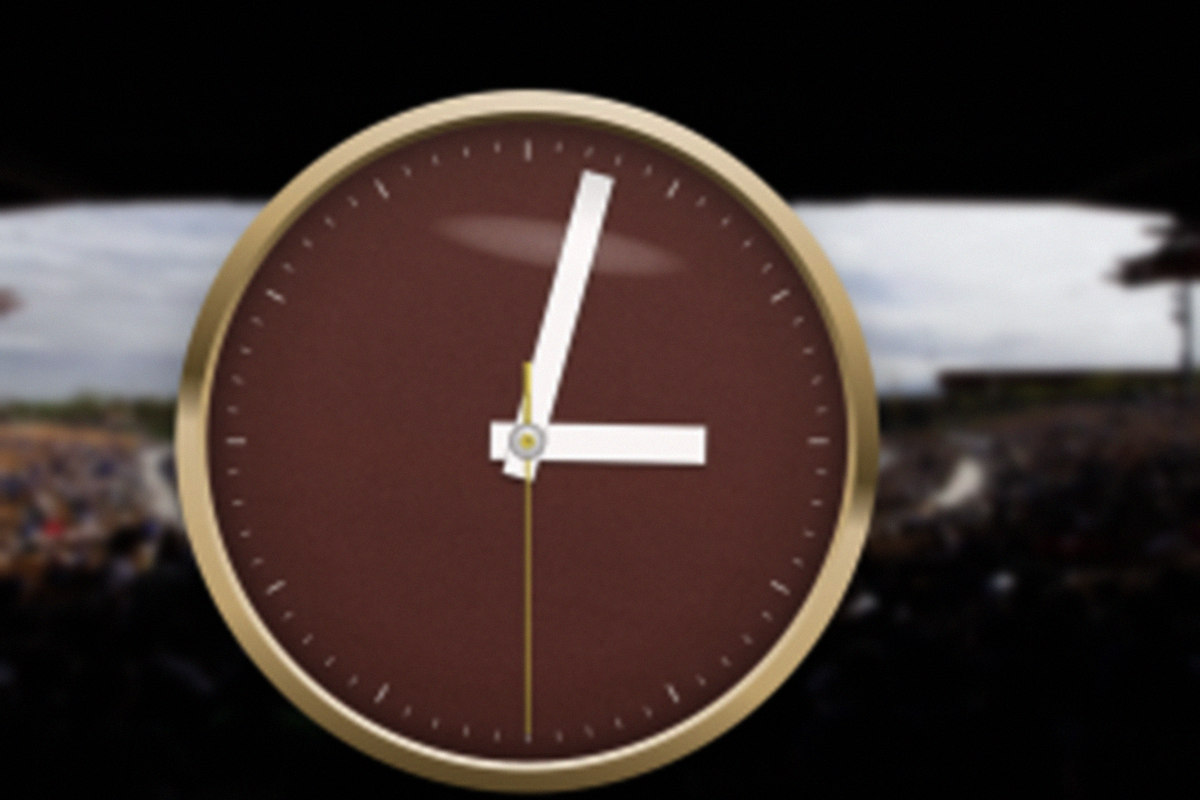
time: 3:02:30
